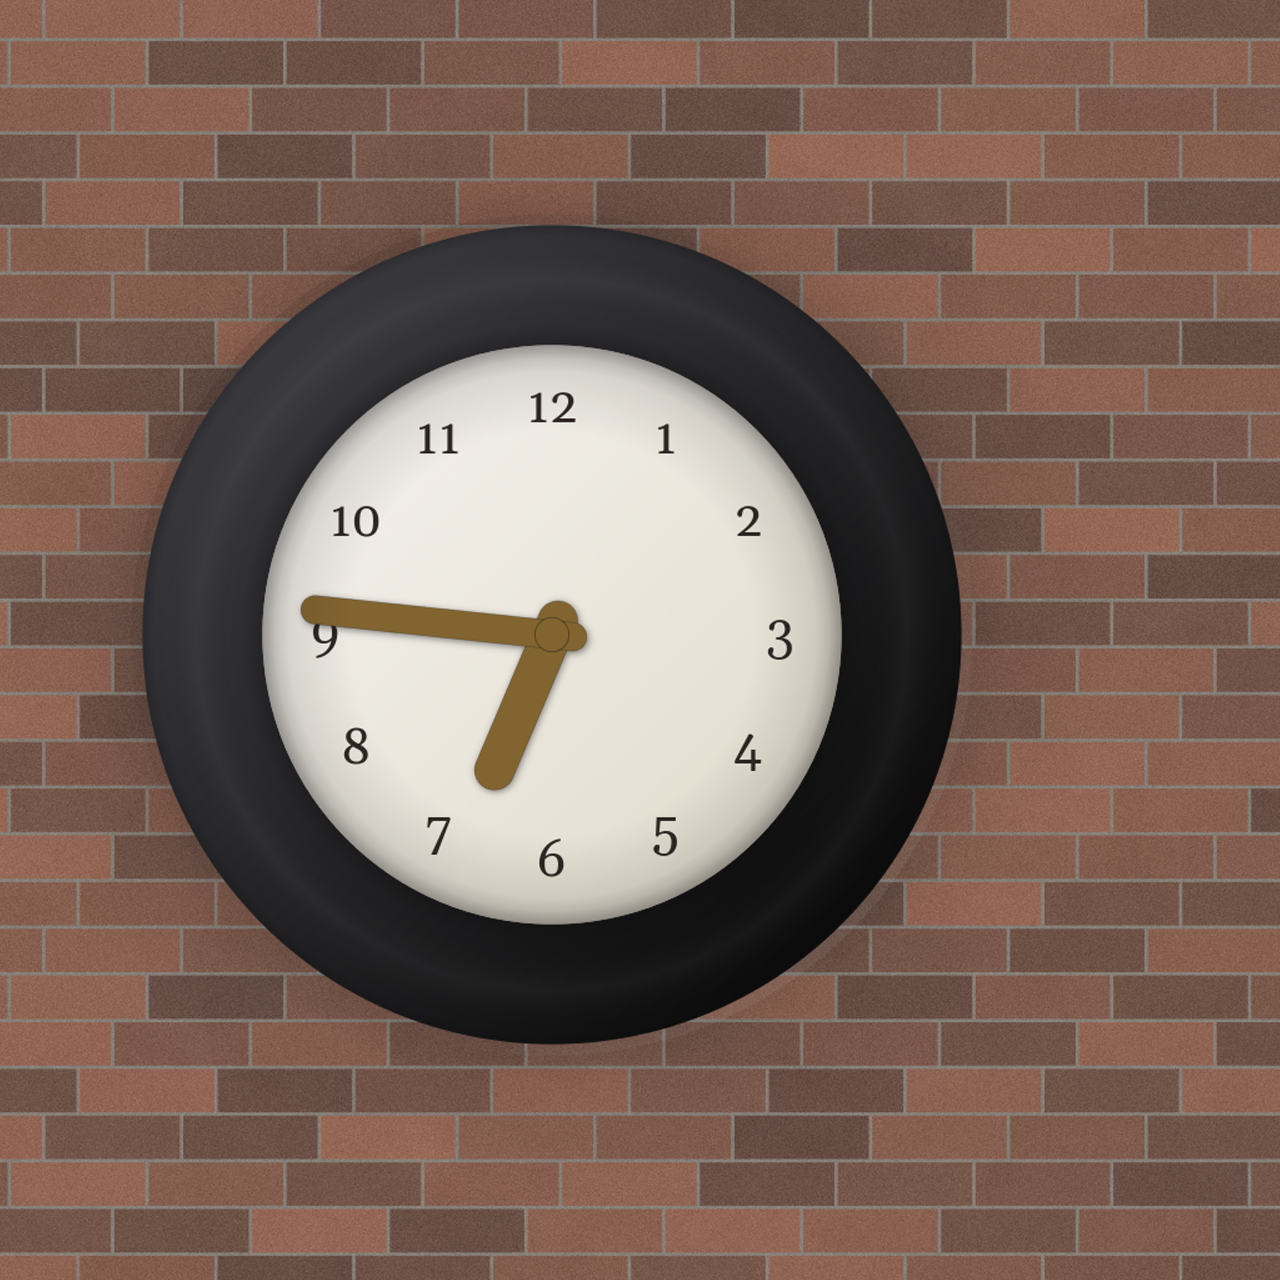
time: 6:46
